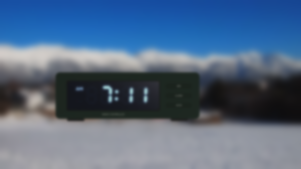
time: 7:11
